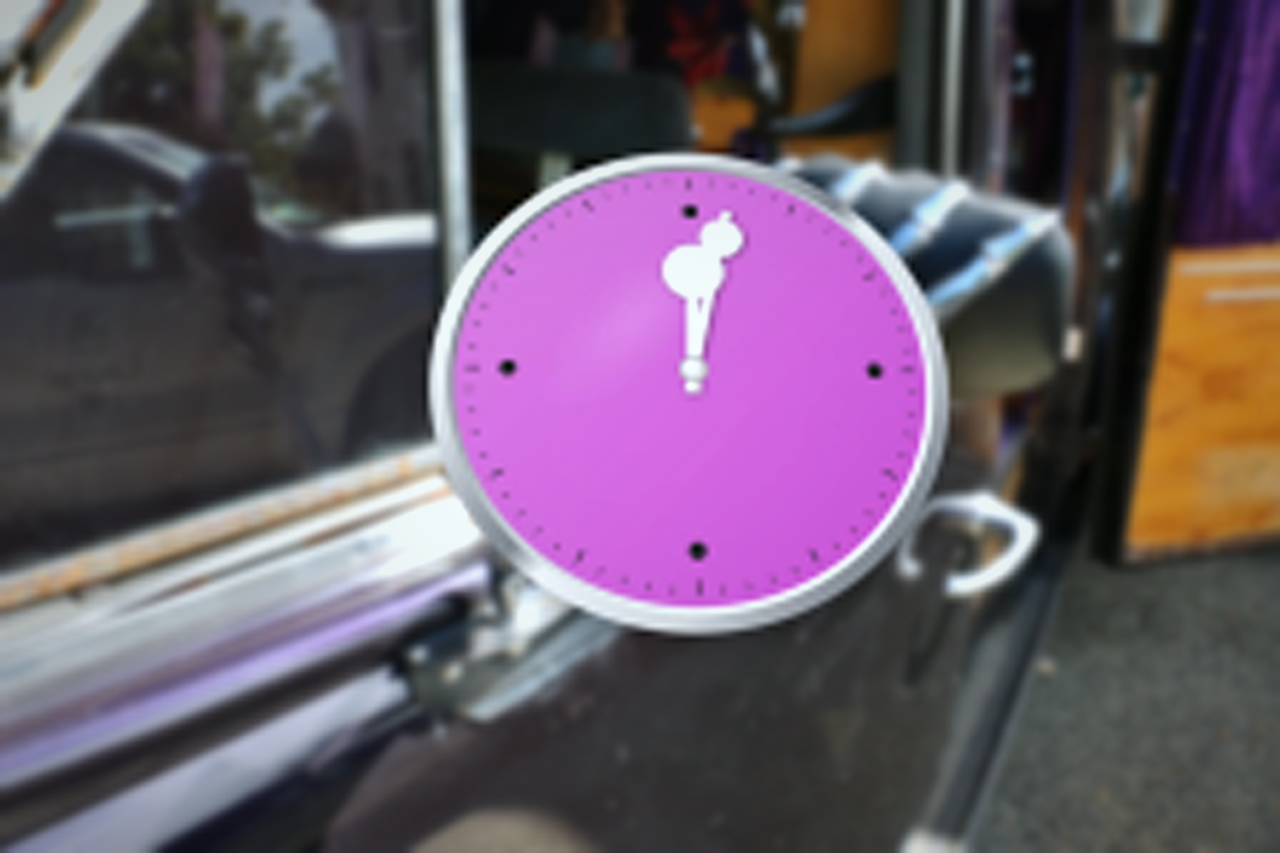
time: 12:02
